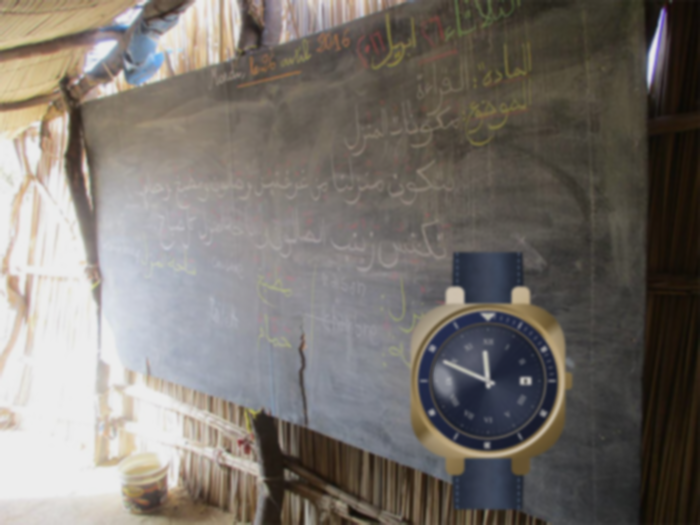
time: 11:49
